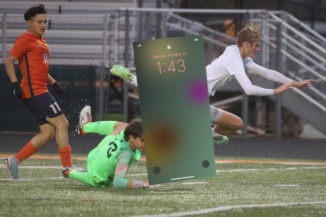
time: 1:43
